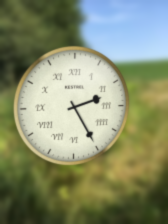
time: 2:25
